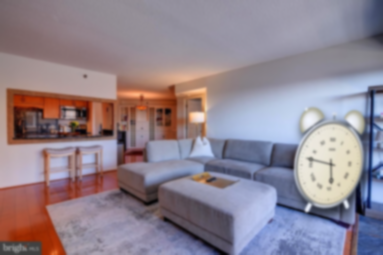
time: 5:47
